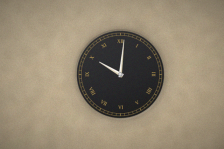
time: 10:01
